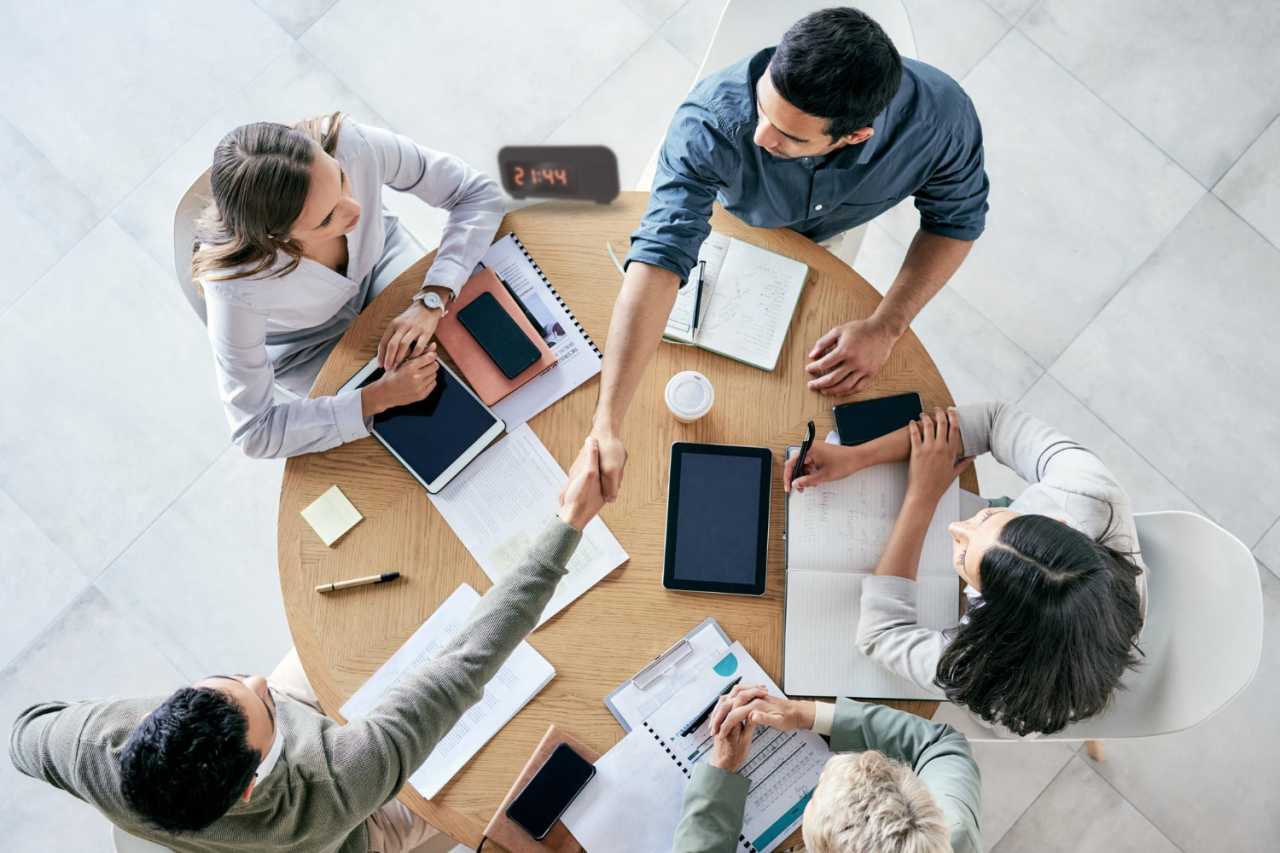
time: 21:44
